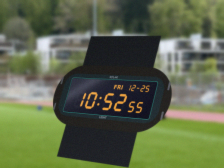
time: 10:52:55
